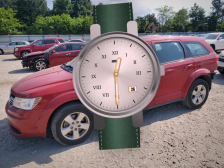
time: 12:30
